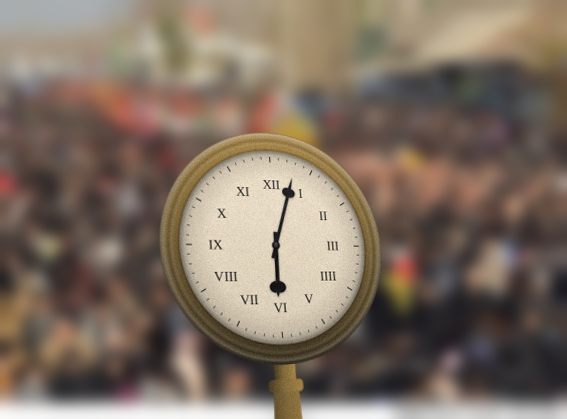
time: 6:03
